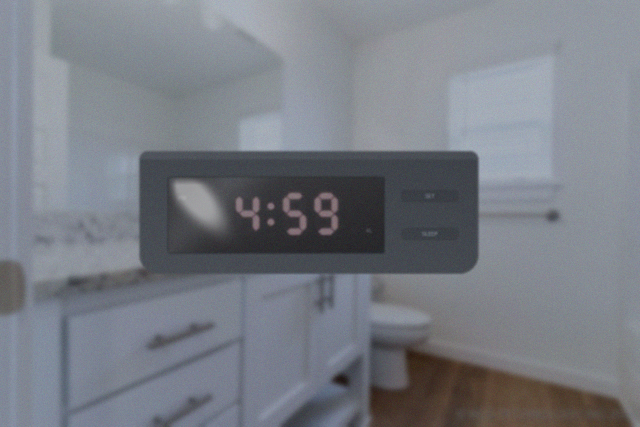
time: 4:59
